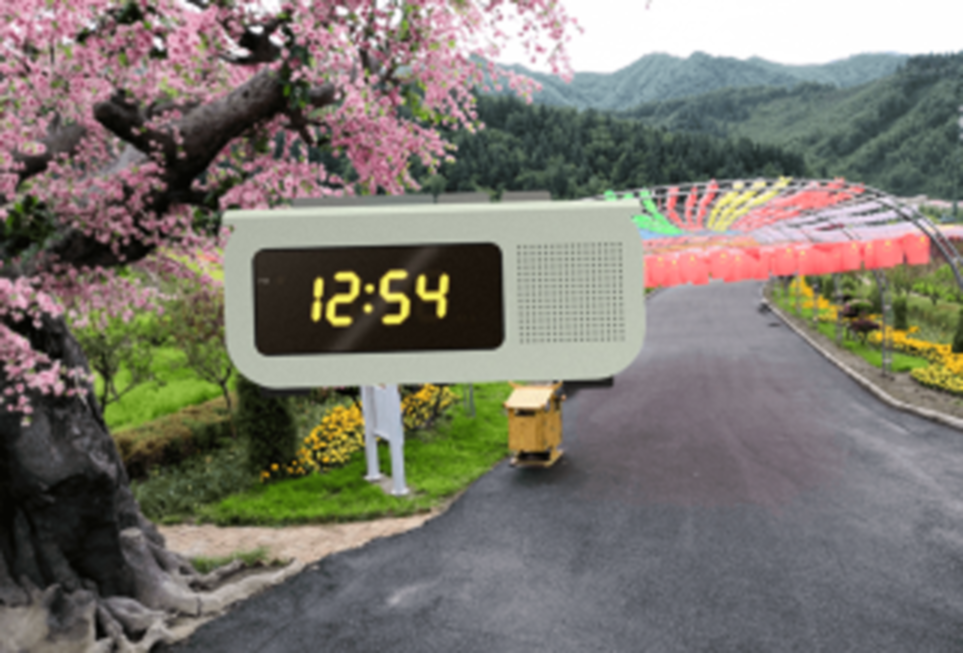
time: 12:54
